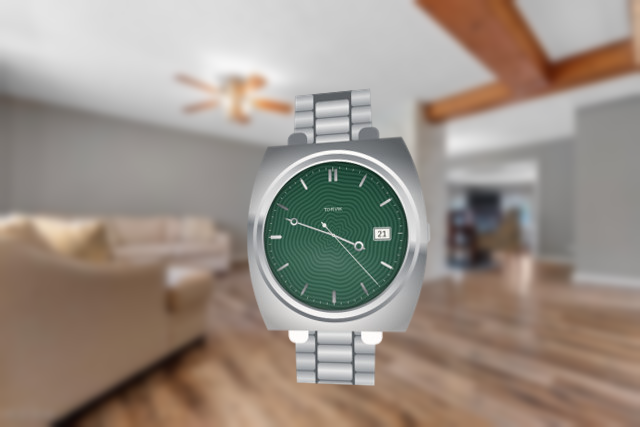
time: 3:48:23
